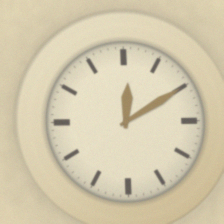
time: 12:10
